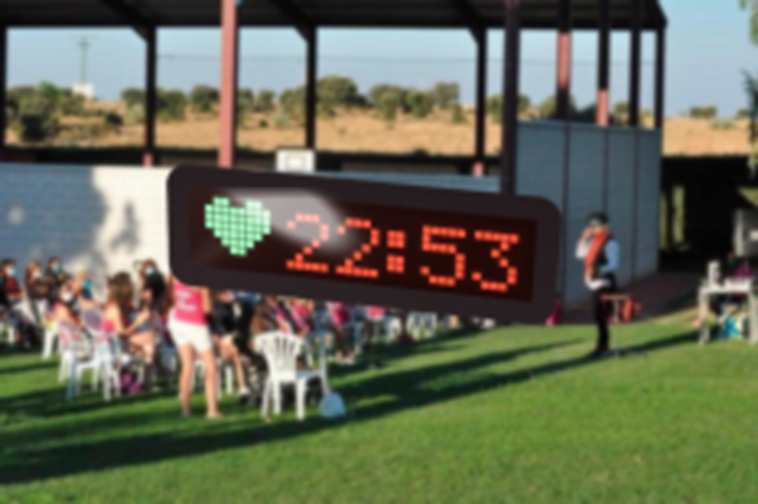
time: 22:53
